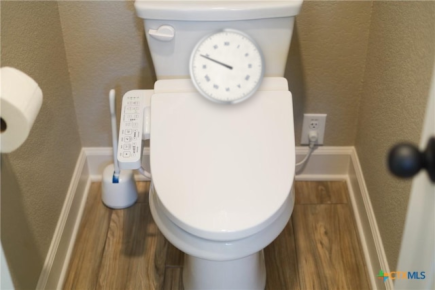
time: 9:49
